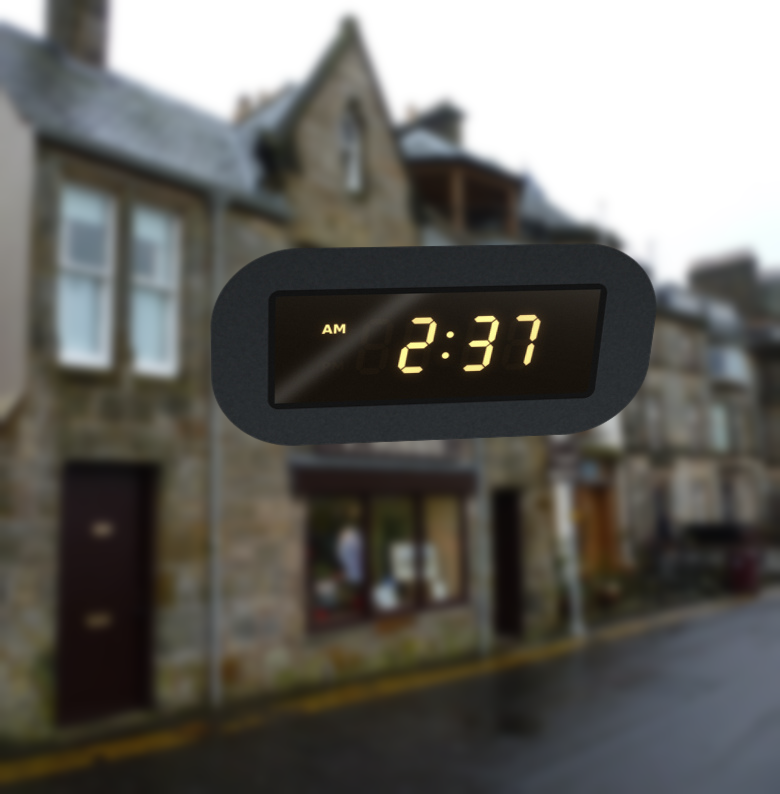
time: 2:37
